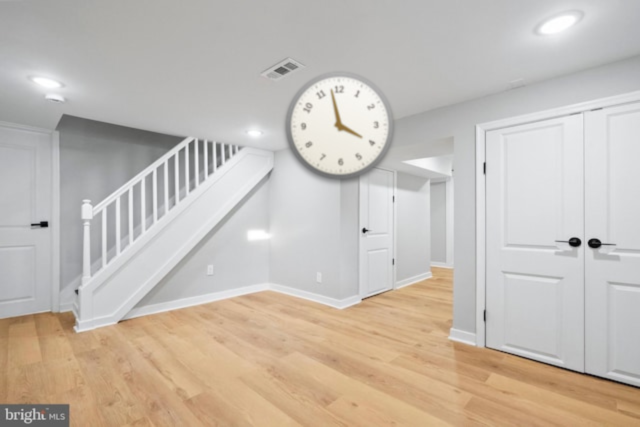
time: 3:58
